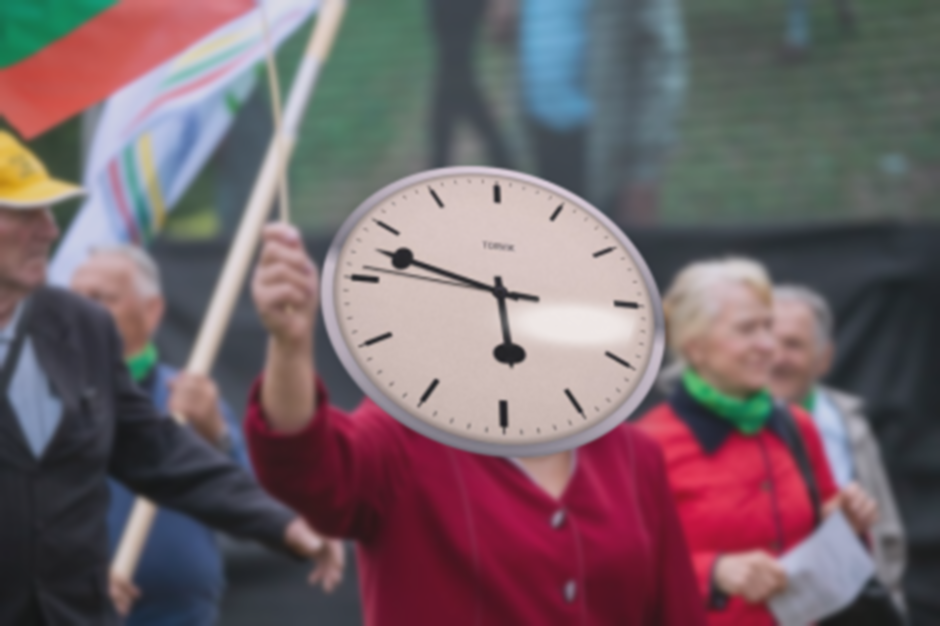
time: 5:47:46
